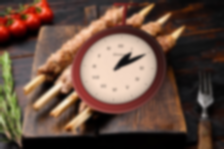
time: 1:10
